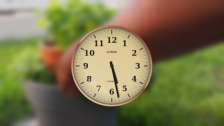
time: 5:28
